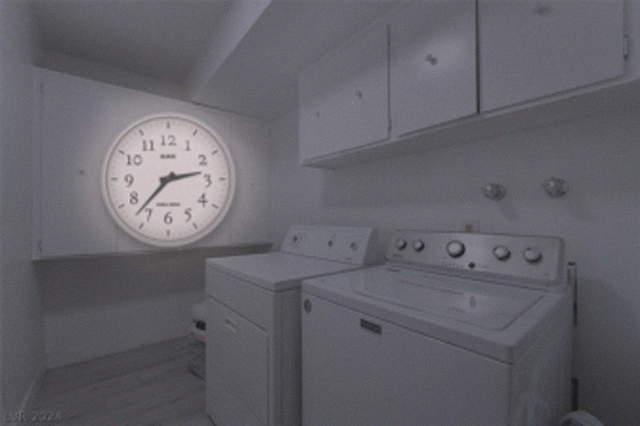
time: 2:37
